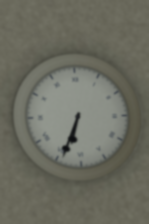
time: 6:34
